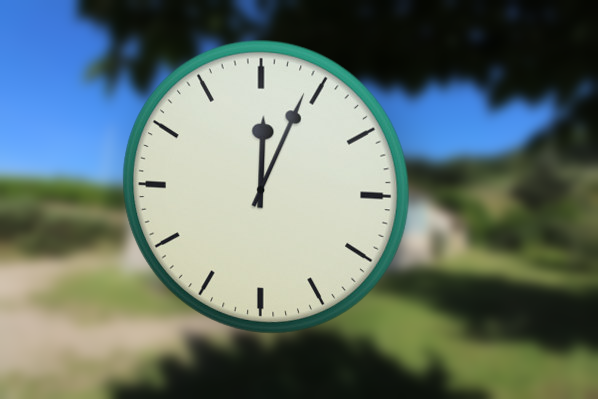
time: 12:04
